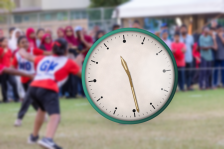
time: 11:29
